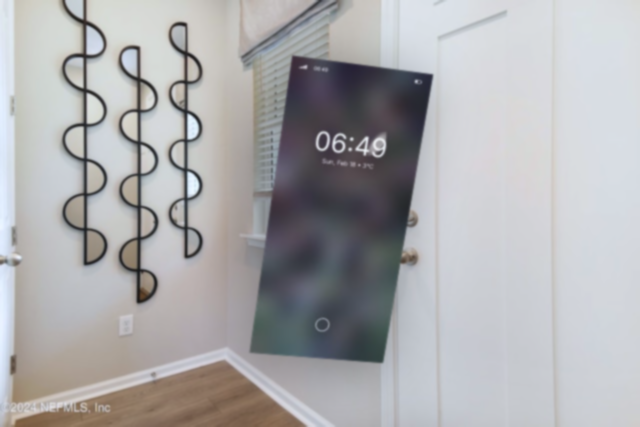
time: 6:49
